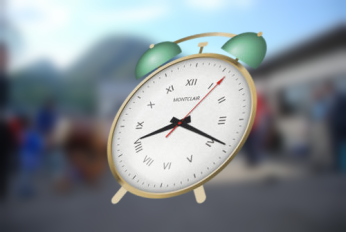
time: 8:19:06
